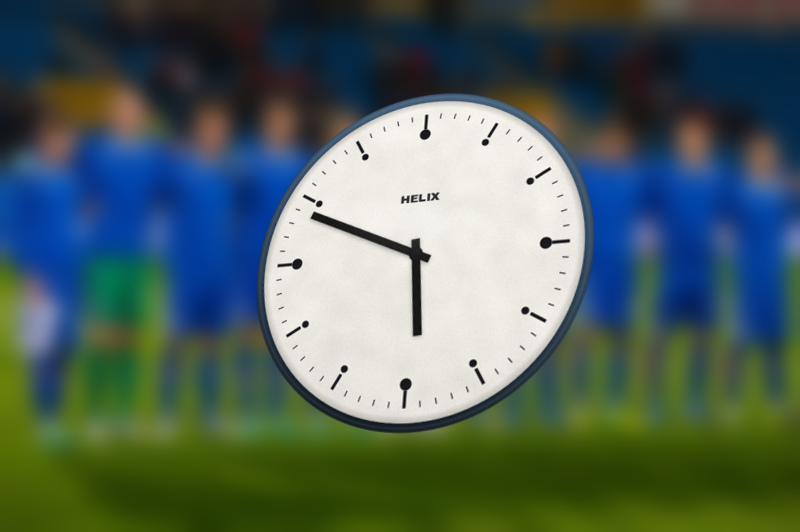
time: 5:49
